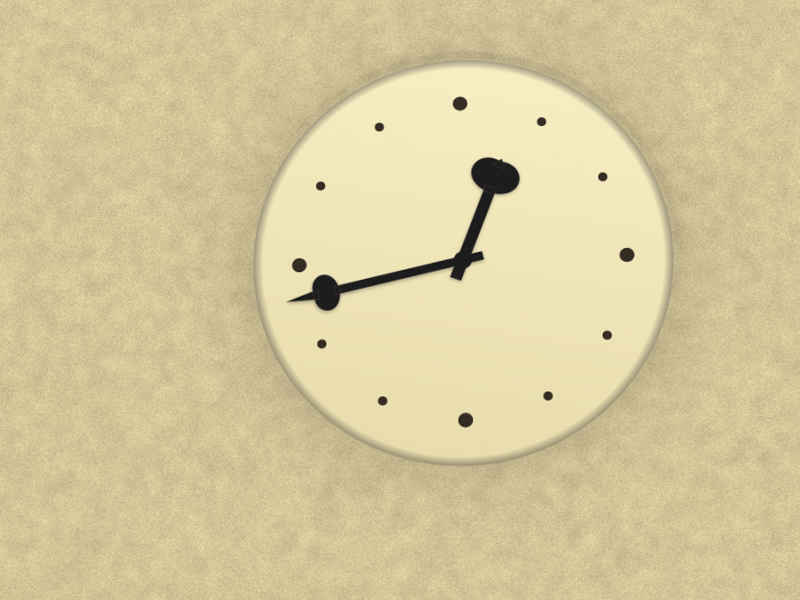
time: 12:43
